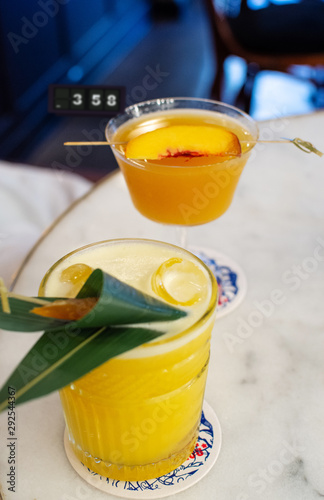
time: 3:58
